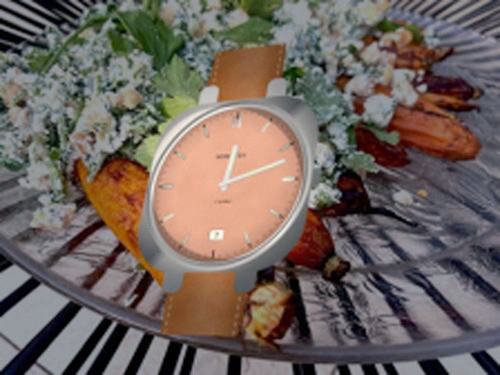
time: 12:12
